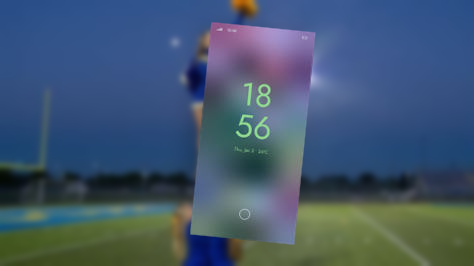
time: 18:56
